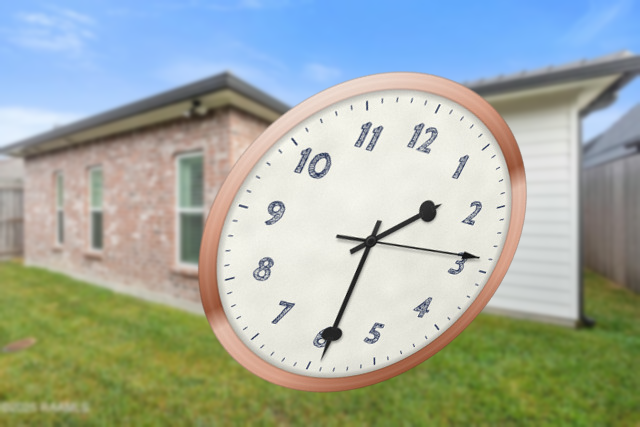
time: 1:29:14
